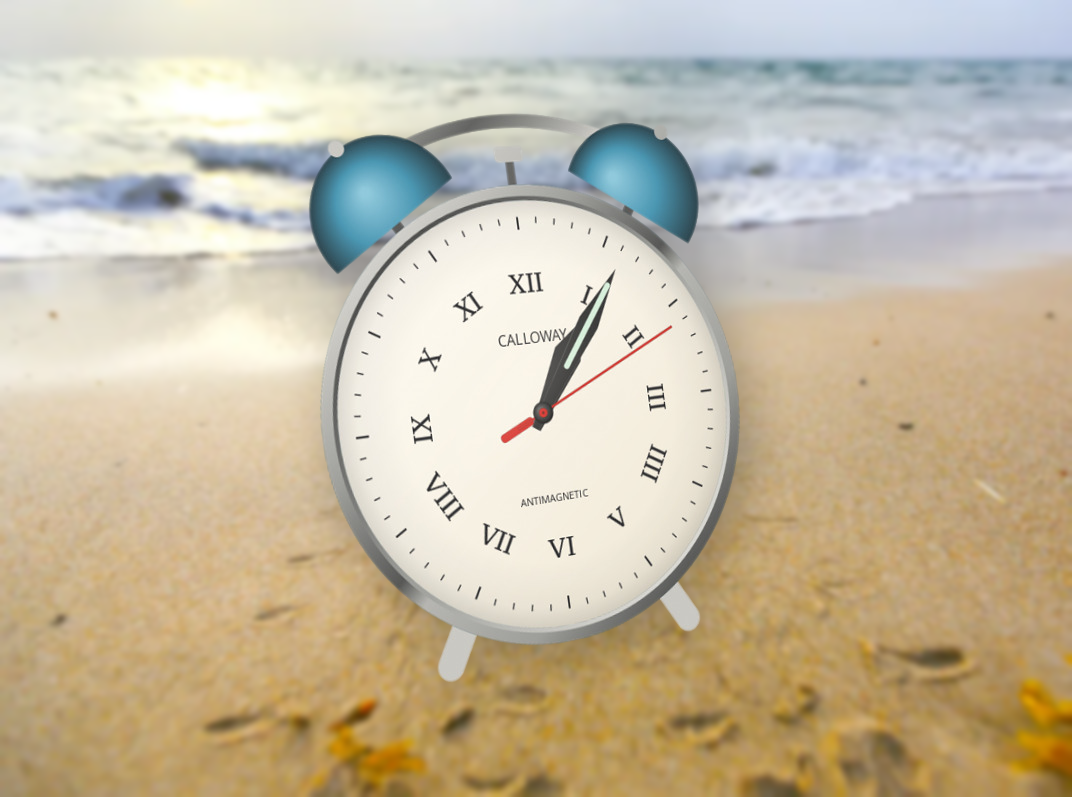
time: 1:06:11
